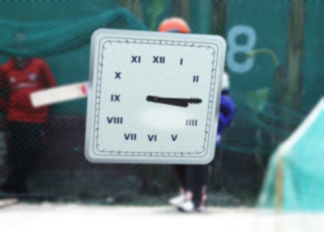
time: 3:15
